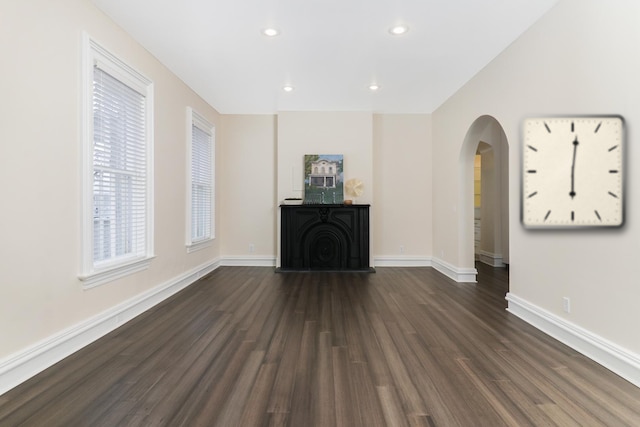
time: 6:01
